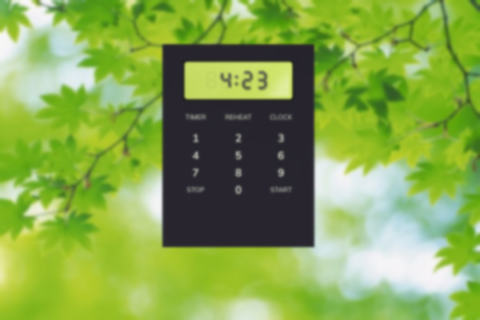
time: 4:23
